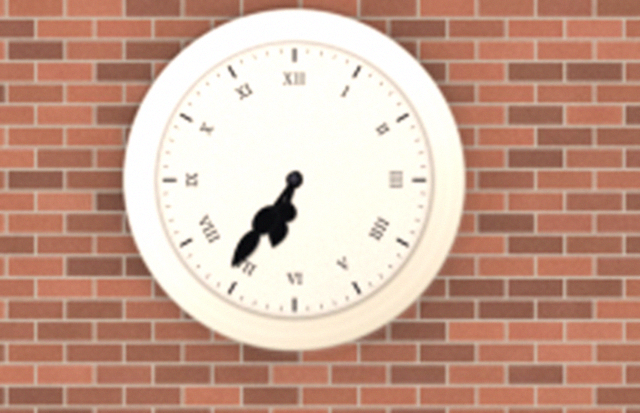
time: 6:36
